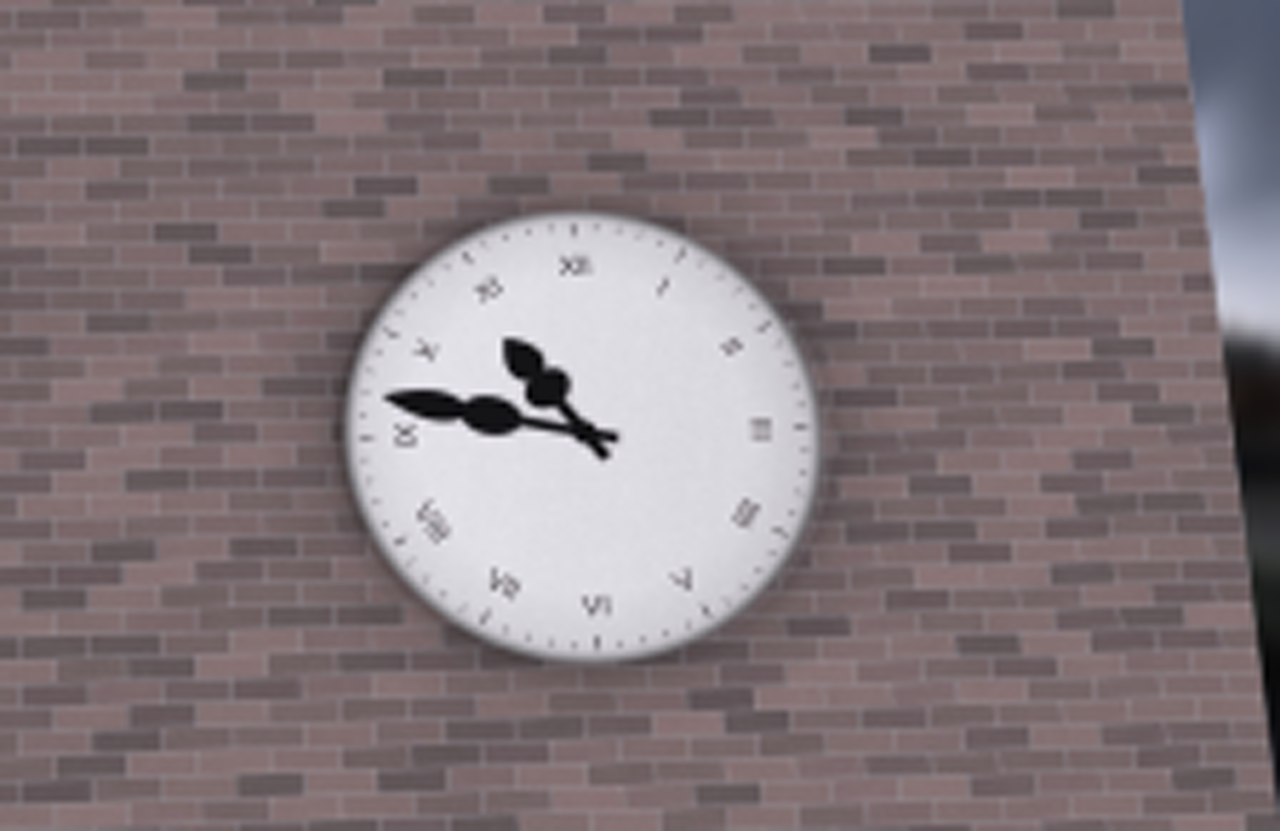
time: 10:47
